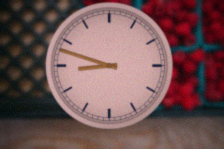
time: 8:48
